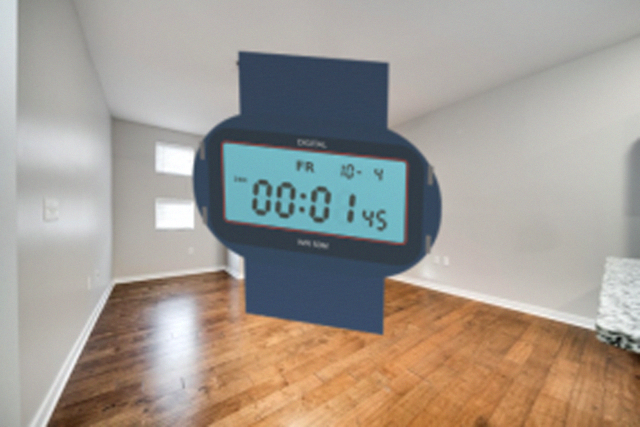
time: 0:01:45
